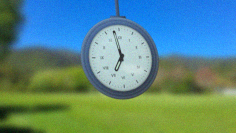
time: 6:58
